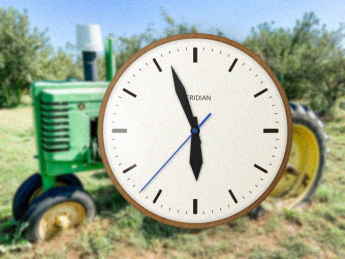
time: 5:56:37
